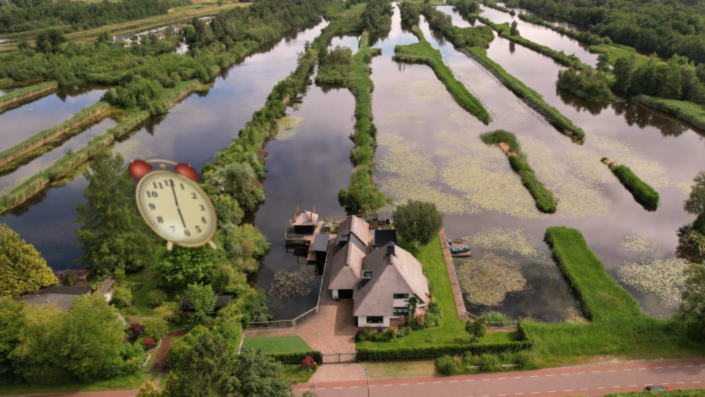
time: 6:01
